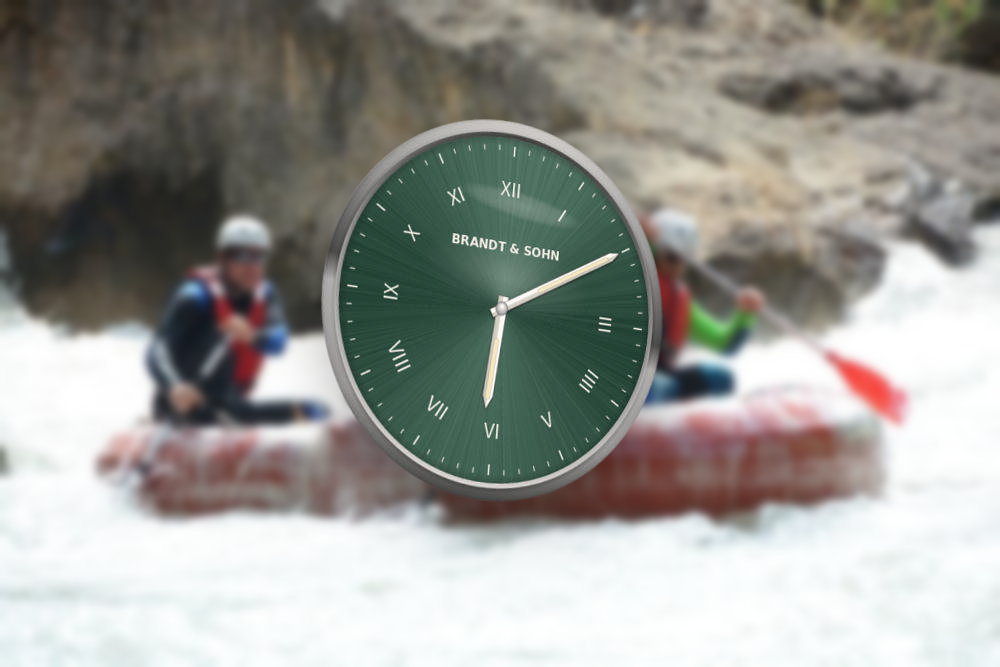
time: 6:10
